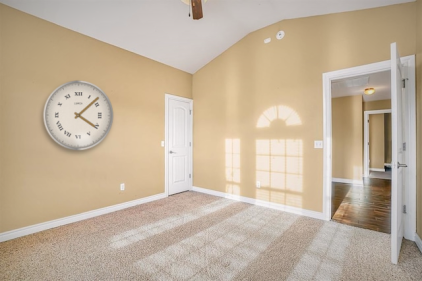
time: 4:08
